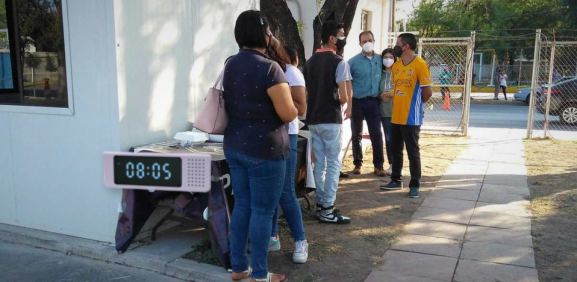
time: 8:05
